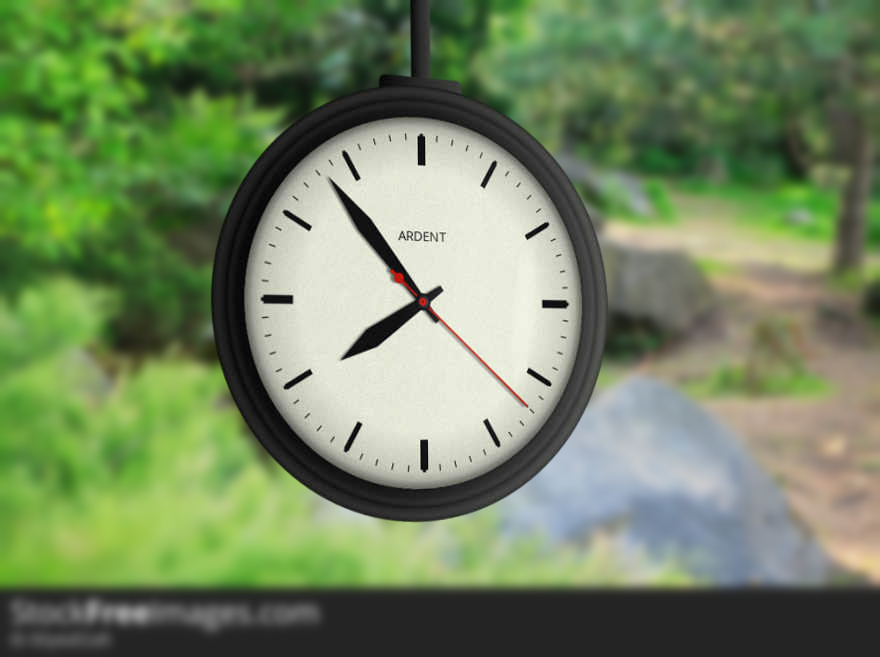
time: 7:53:22
